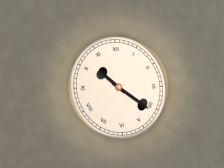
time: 10:21
